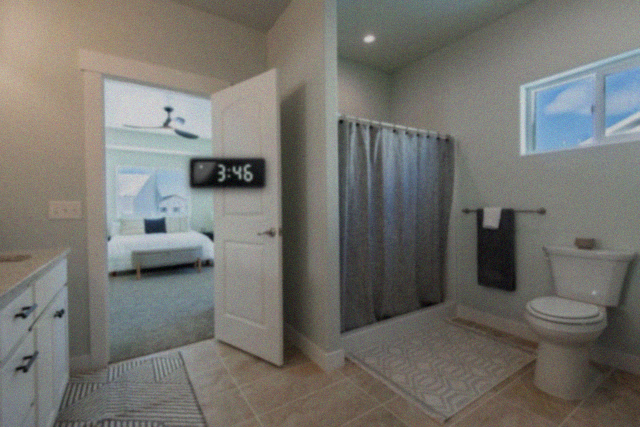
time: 3:46
